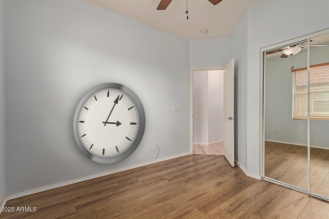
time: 3:04
